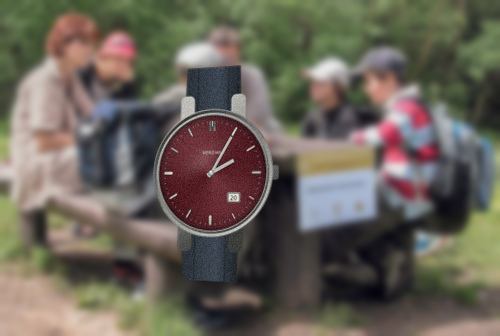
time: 2:05
